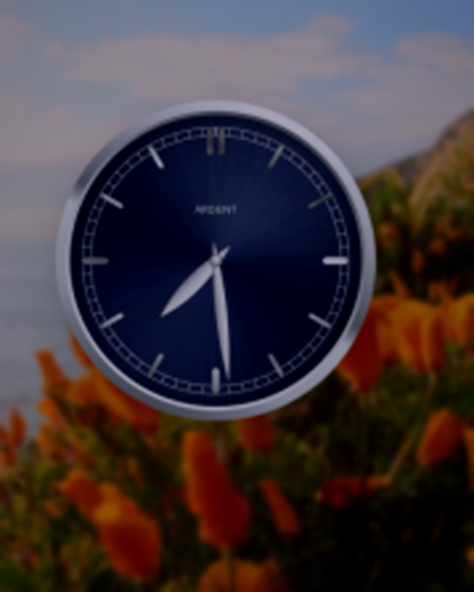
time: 7:29
